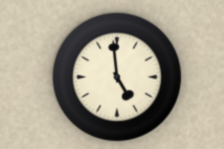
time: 4:59
